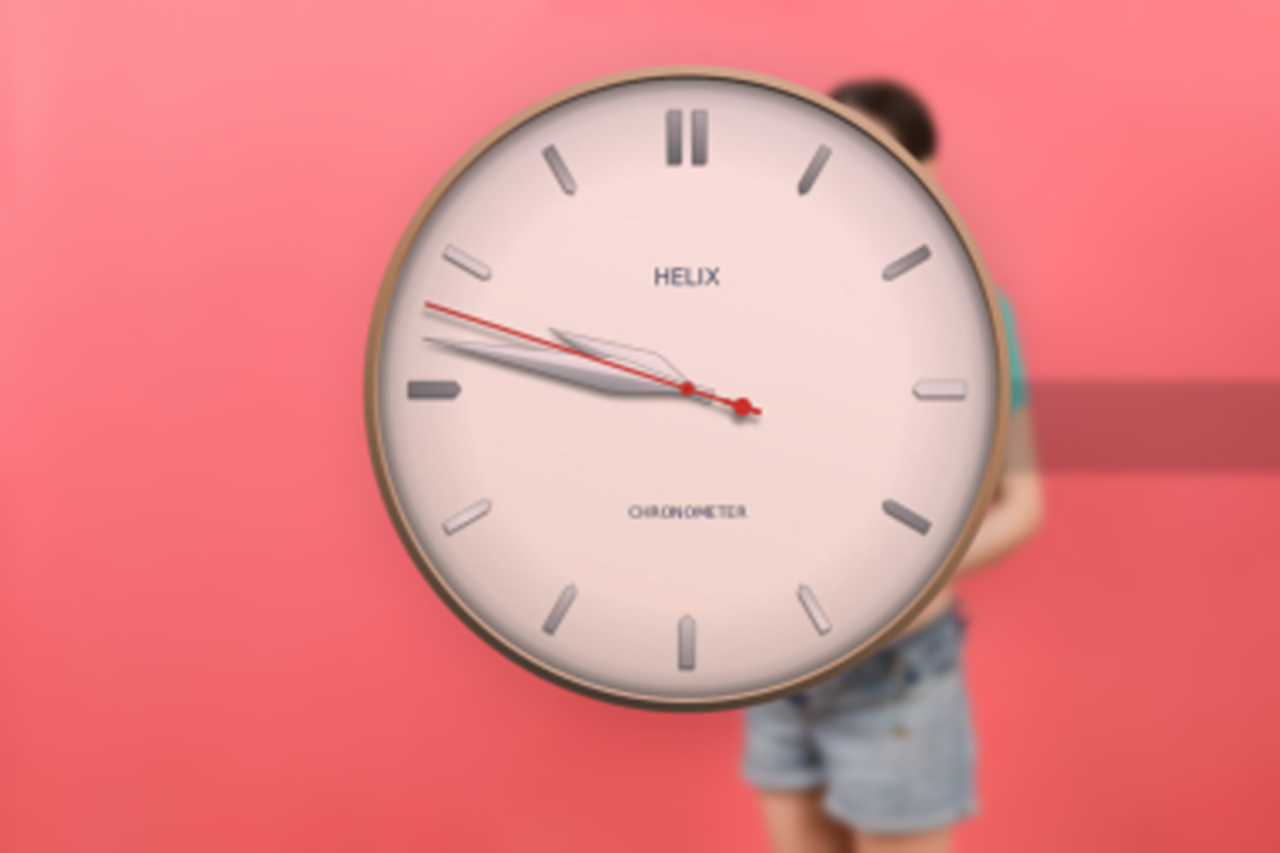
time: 9:46:48
